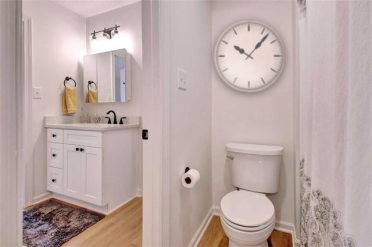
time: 10:07
